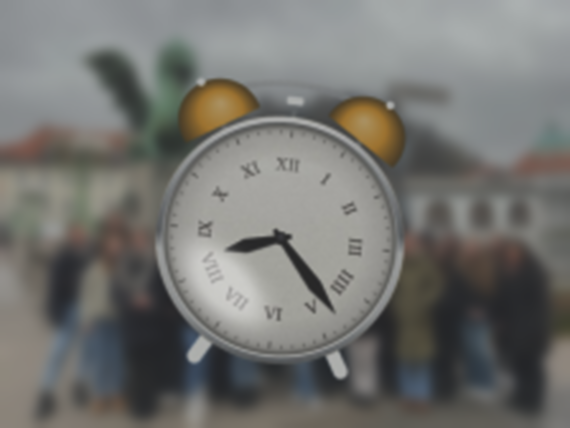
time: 8:23
